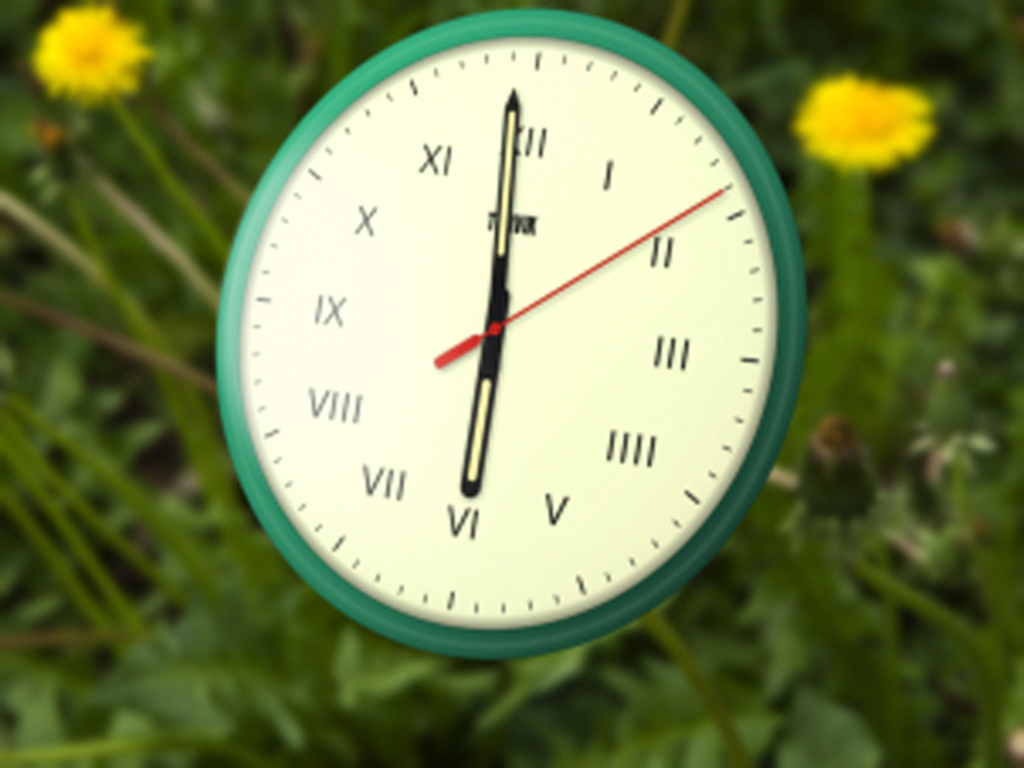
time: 5:59:09
